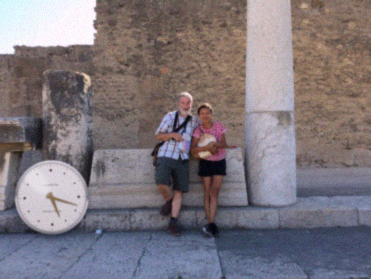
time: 5:18
